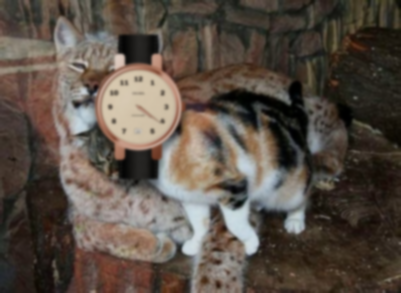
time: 4:21
